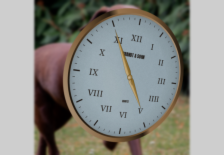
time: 4:55
